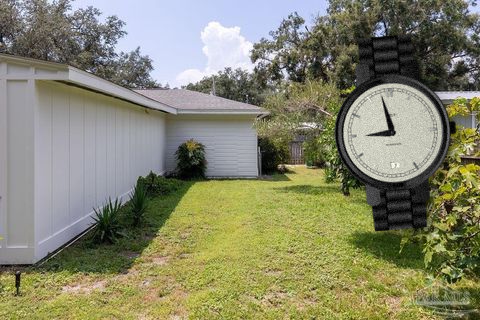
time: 8:58
